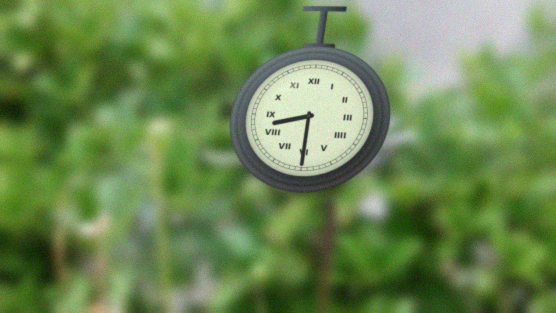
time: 8:30
